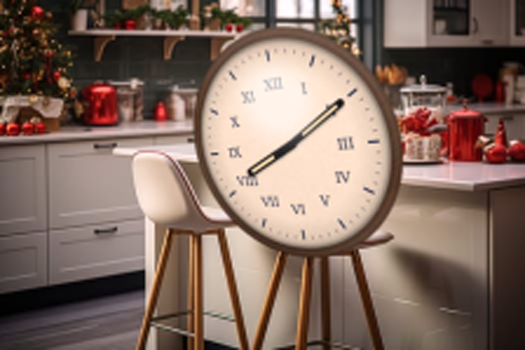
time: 8:10
